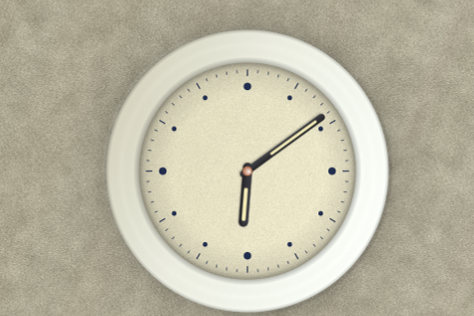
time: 6:09
